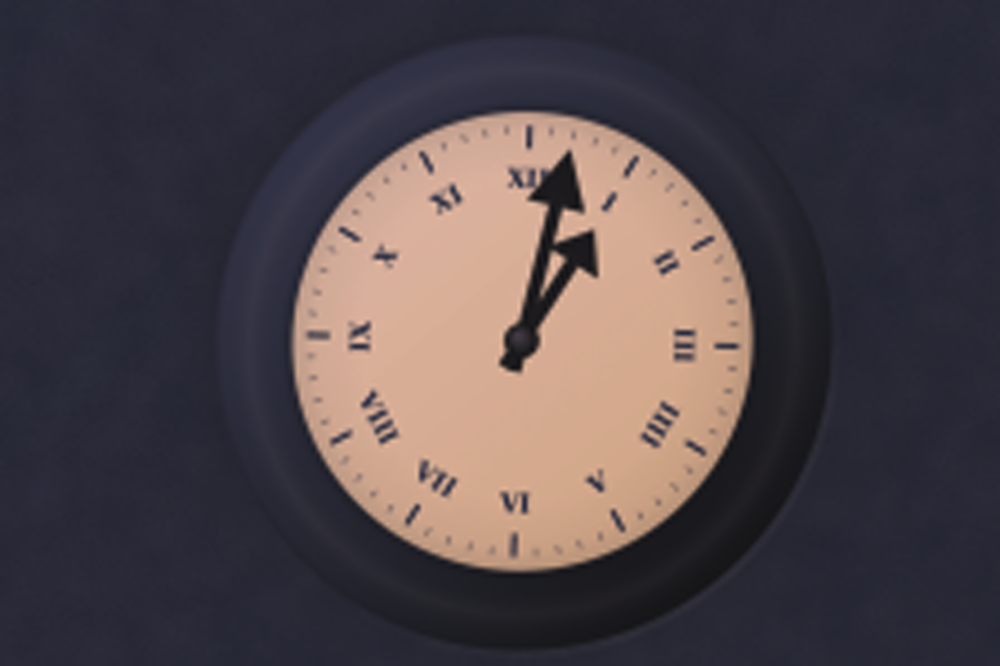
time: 1:02
